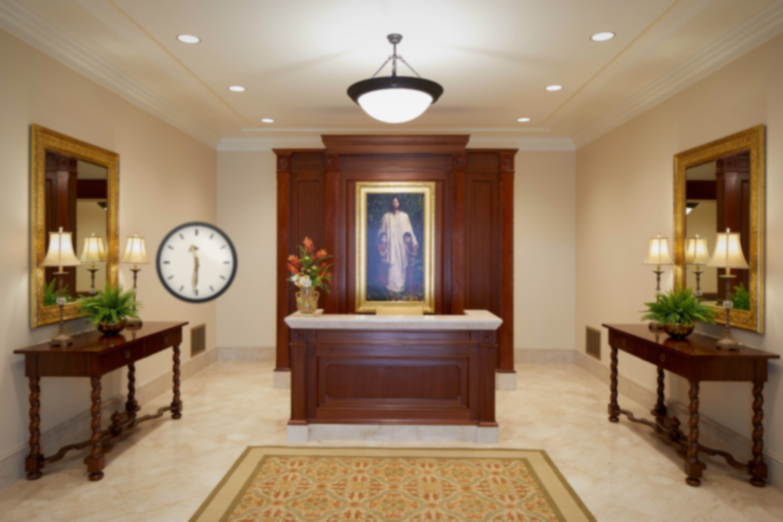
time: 11:31
